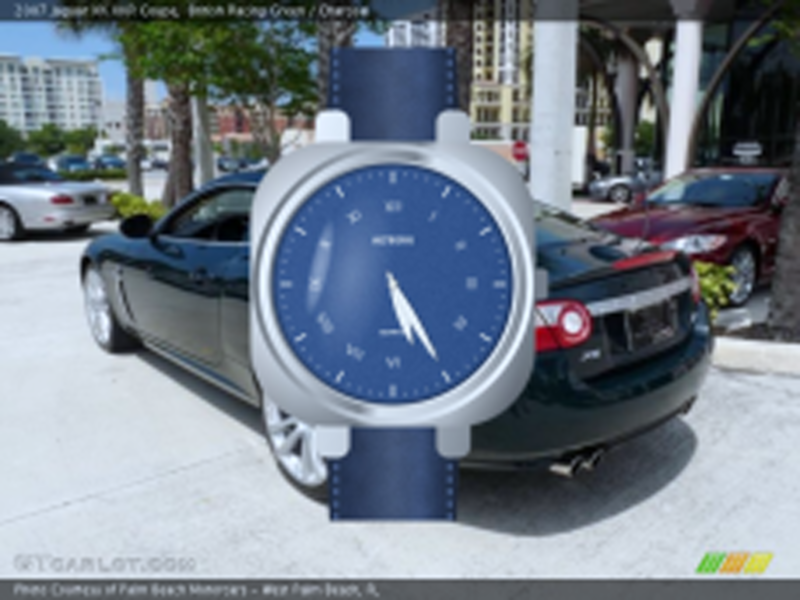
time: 5:25
